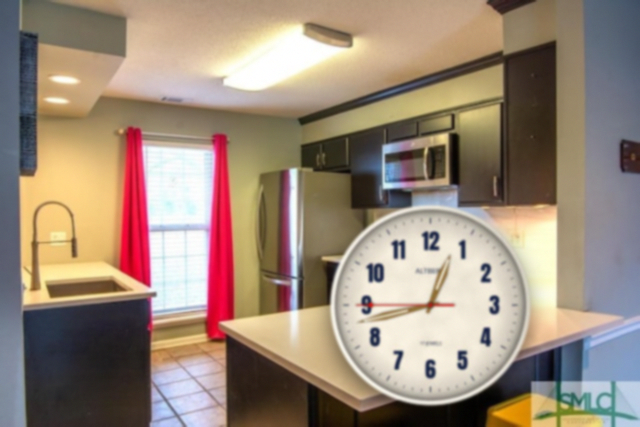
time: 12:42:45
